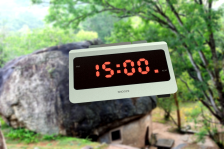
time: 15:00
